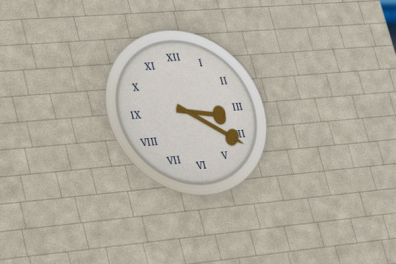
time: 3:21
